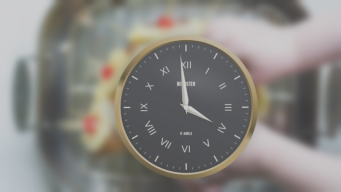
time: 3:59
